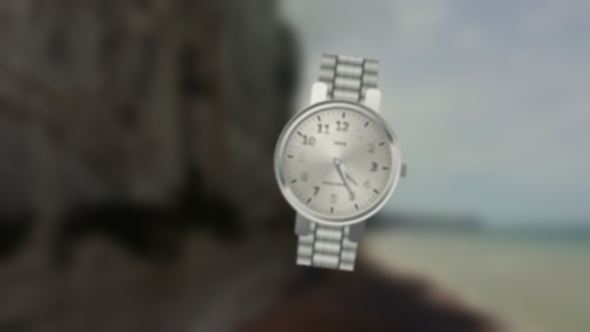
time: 4:25
